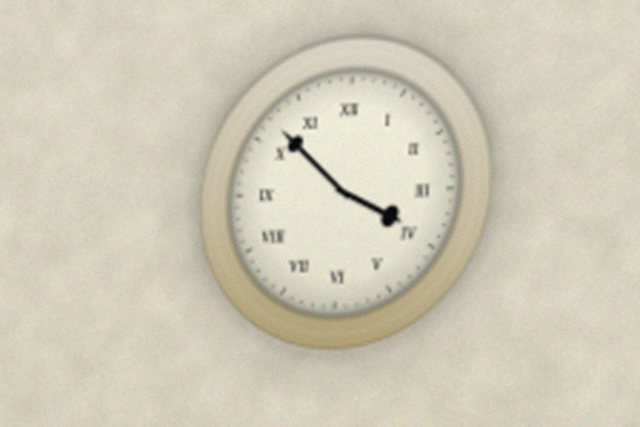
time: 3:52
